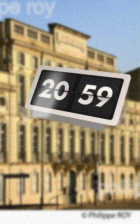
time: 20:59
